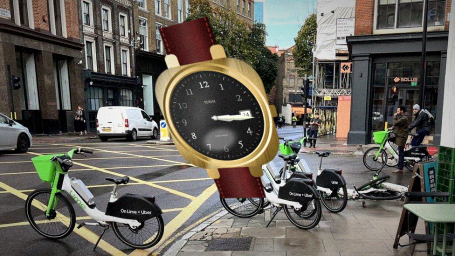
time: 3:16
